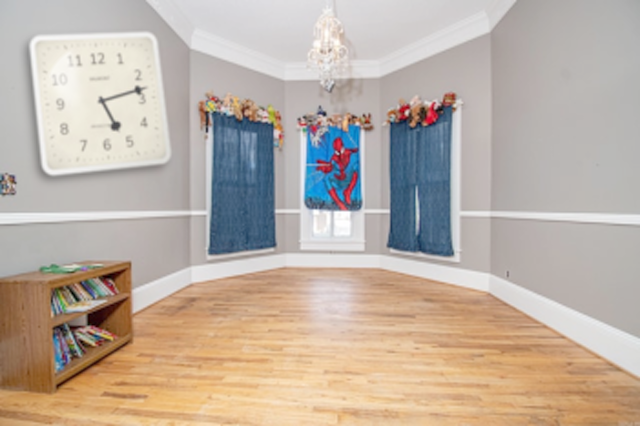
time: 5:13
